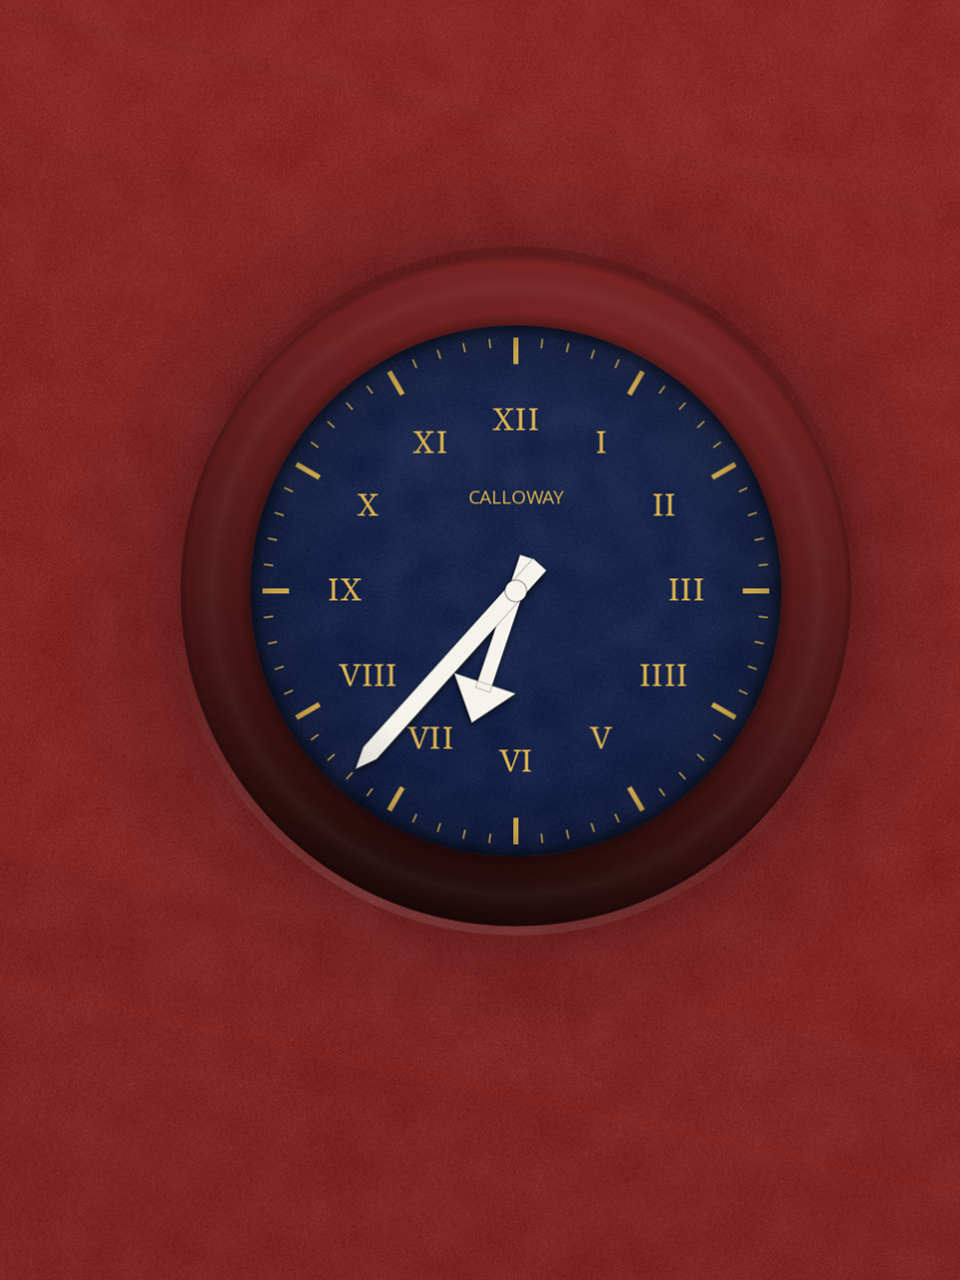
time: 6:37
